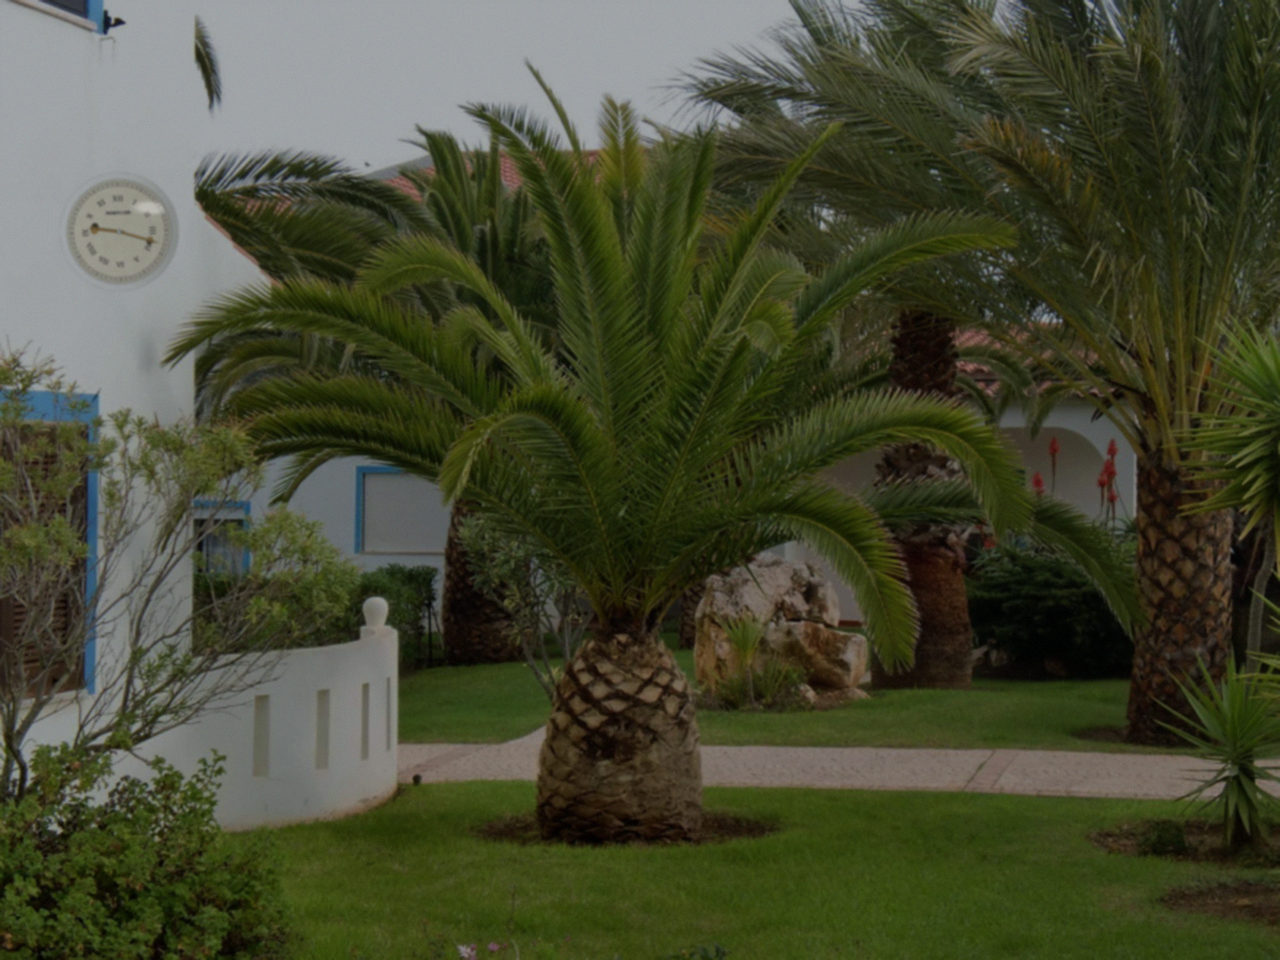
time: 9:18
